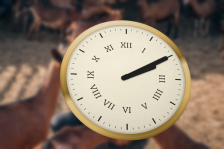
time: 2:10
